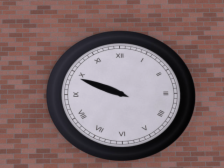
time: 9:49
